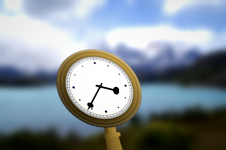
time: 3:36
